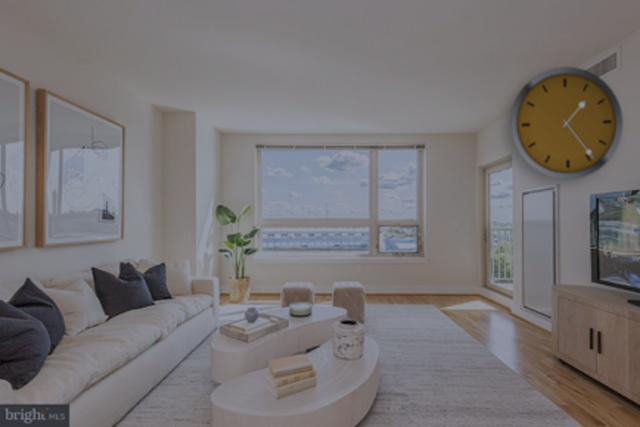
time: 1:24
